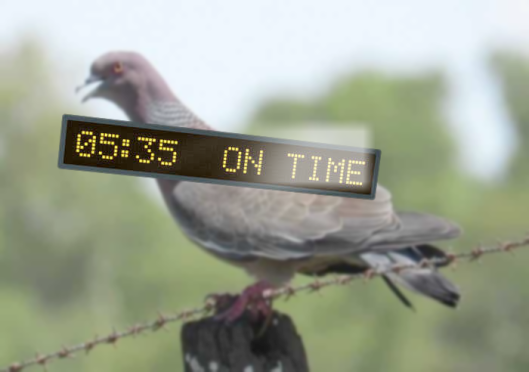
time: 5:35
